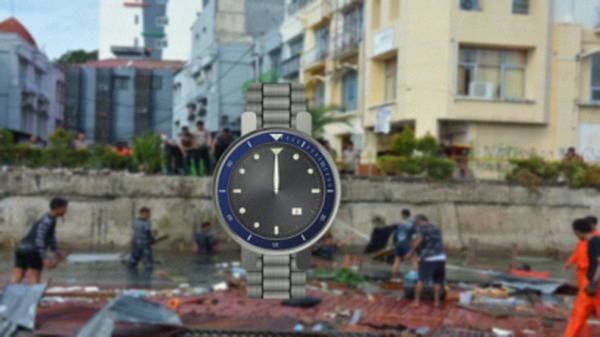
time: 12:00
